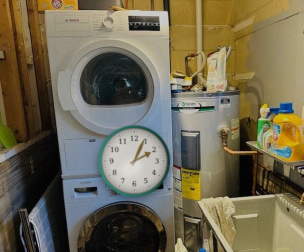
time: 2:04
